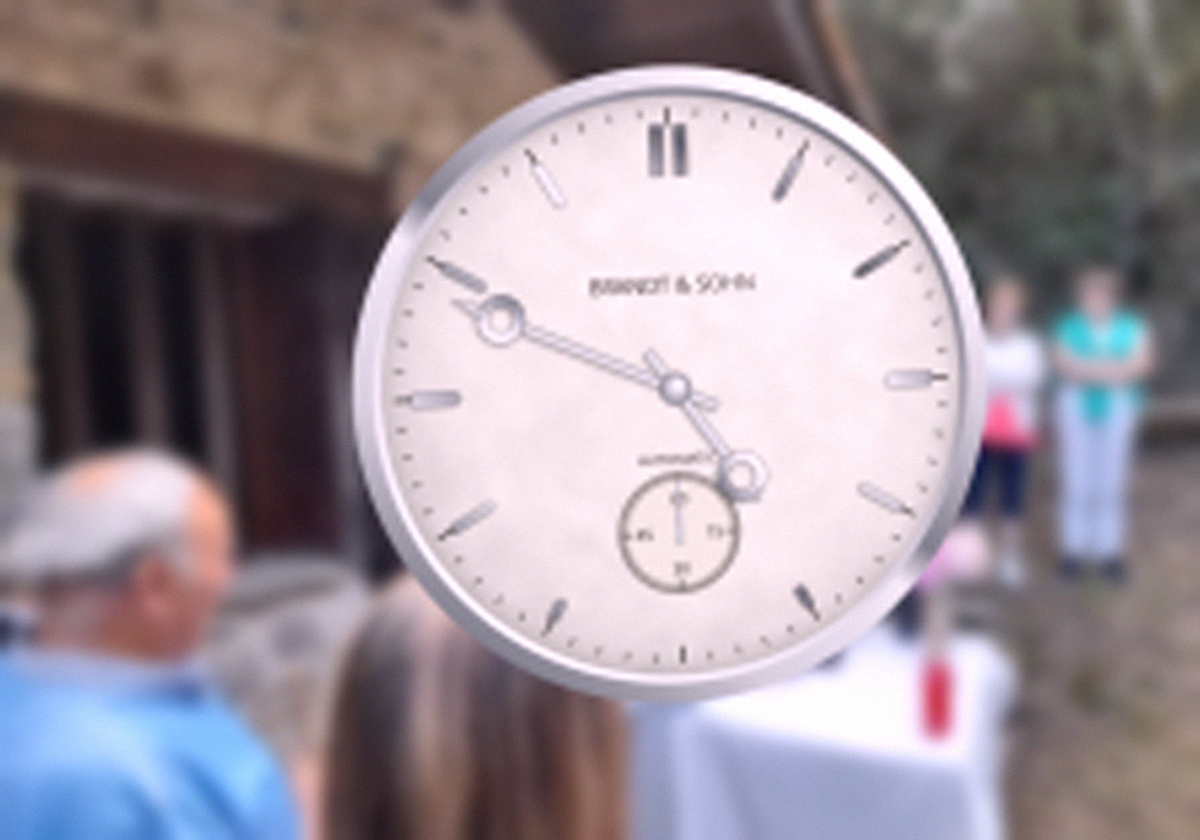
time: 4:49
